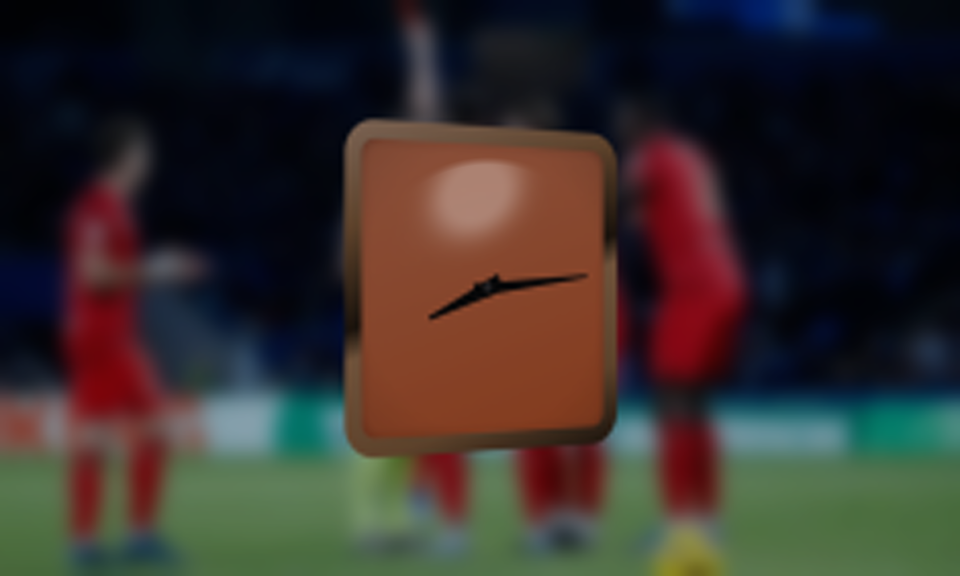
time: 8:14
